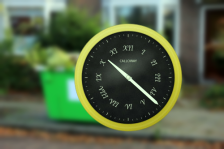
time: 10:22
